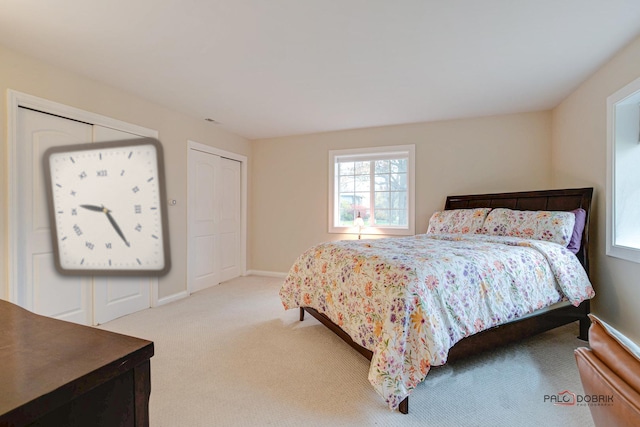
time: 9:25
